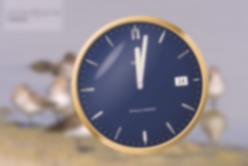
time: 12:02
